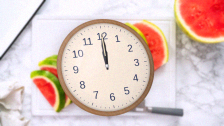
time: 12:00
